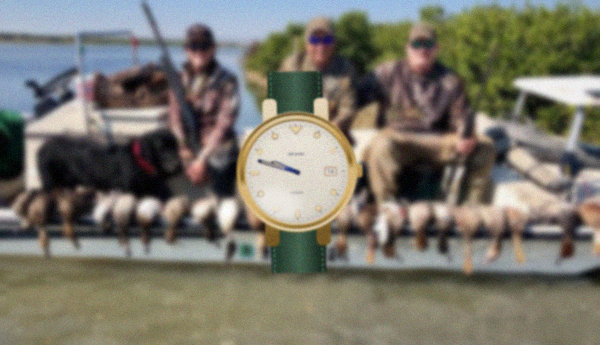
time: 9:48
